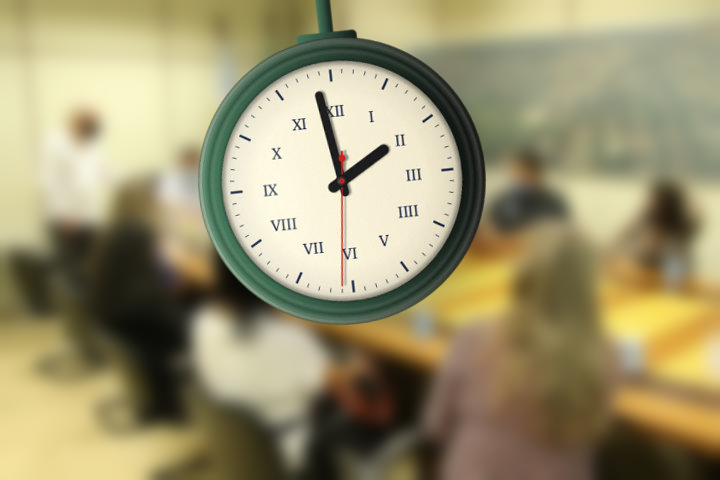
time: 1:58:31
